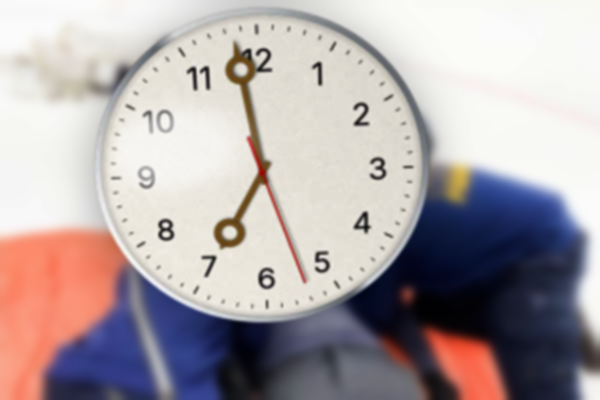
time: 6:58:27
